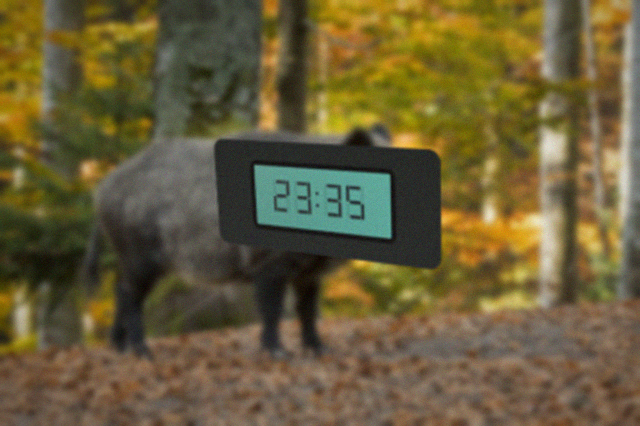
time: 23:35
